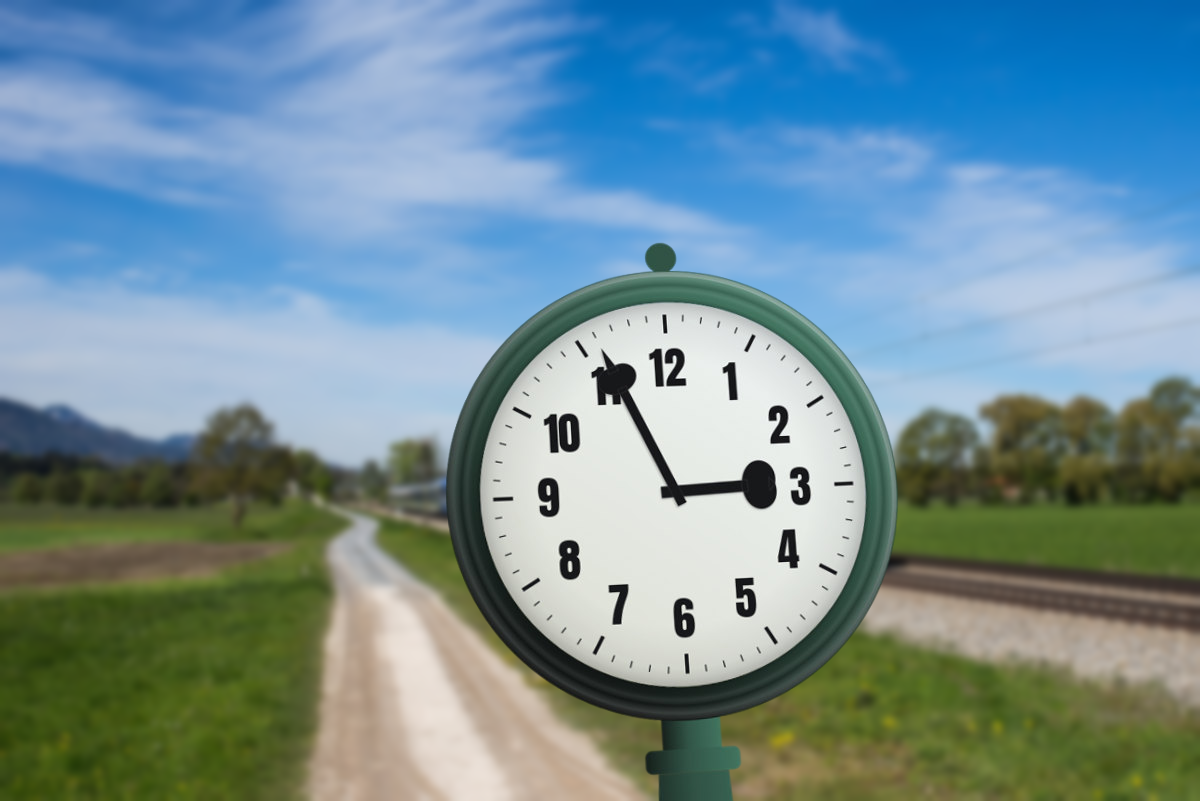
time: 2:56
